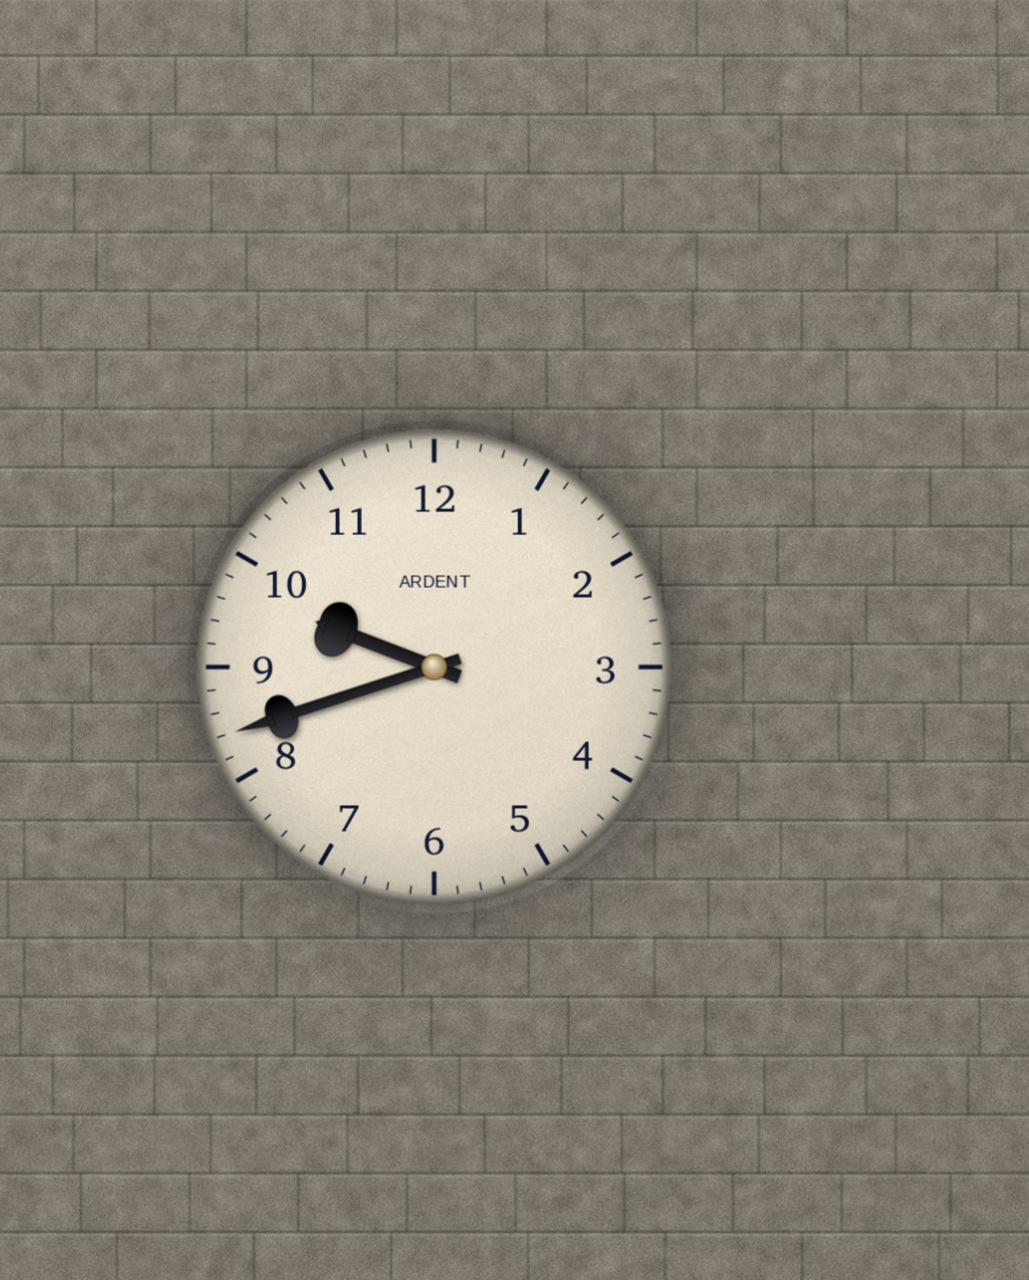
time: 9:42
